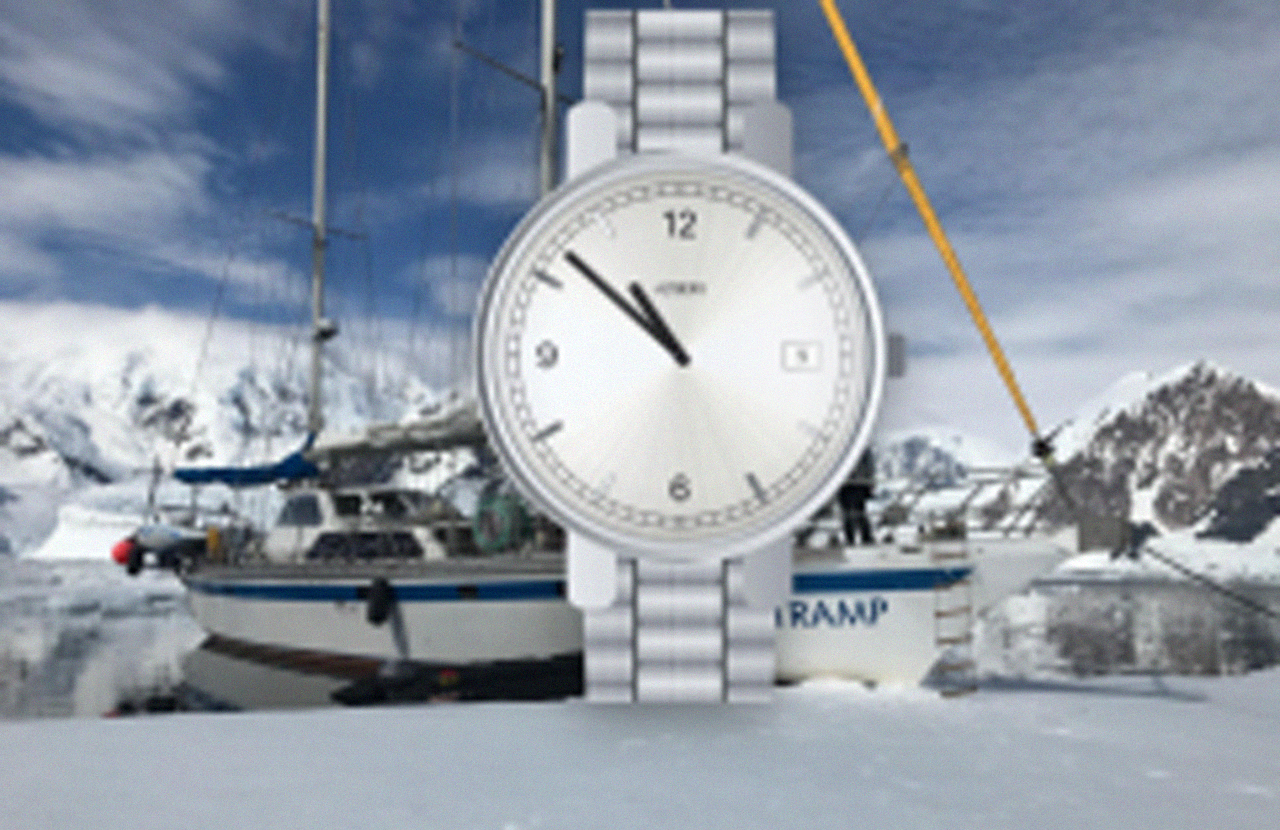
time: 10:52
